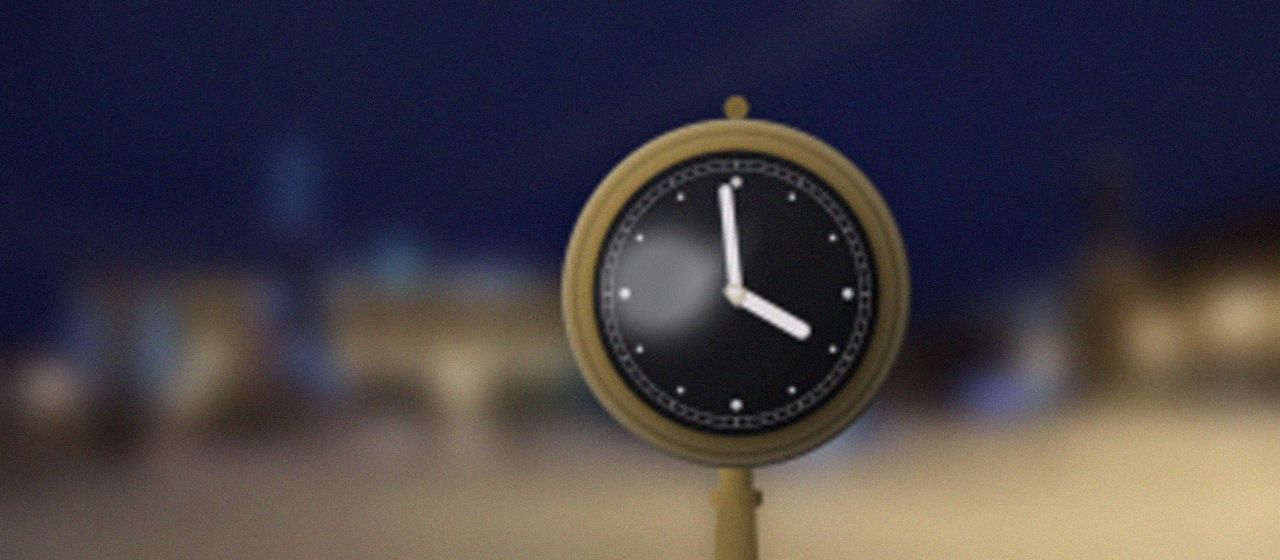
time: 3:59
